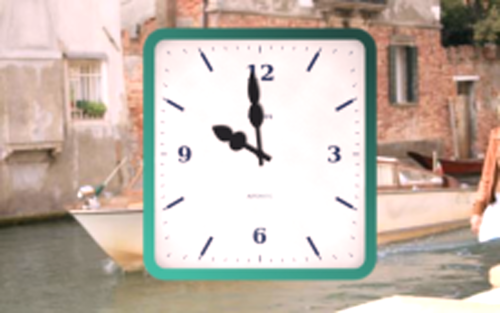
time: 9:59
